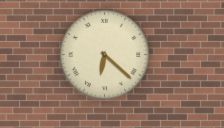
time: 6:22
